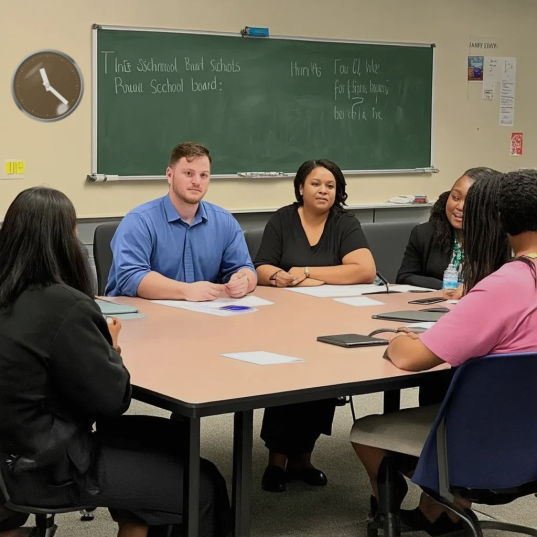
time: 11:22
